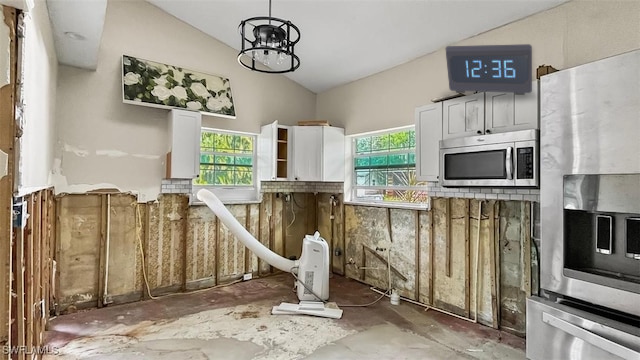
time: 12:36
